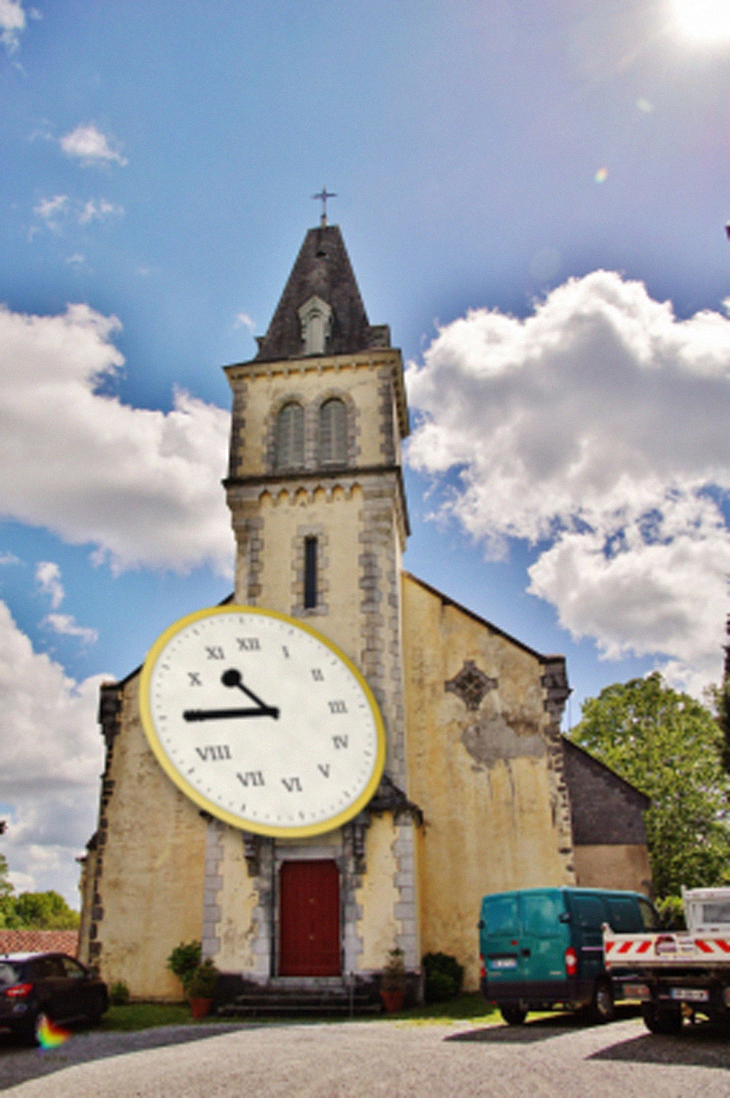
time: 10:45
